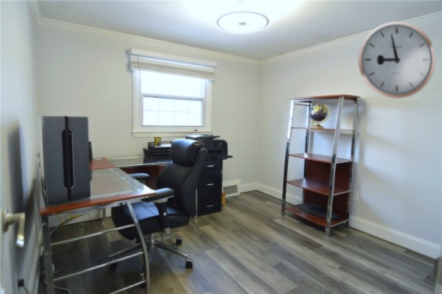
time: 8:58
